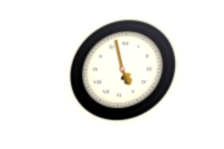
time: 4:57
